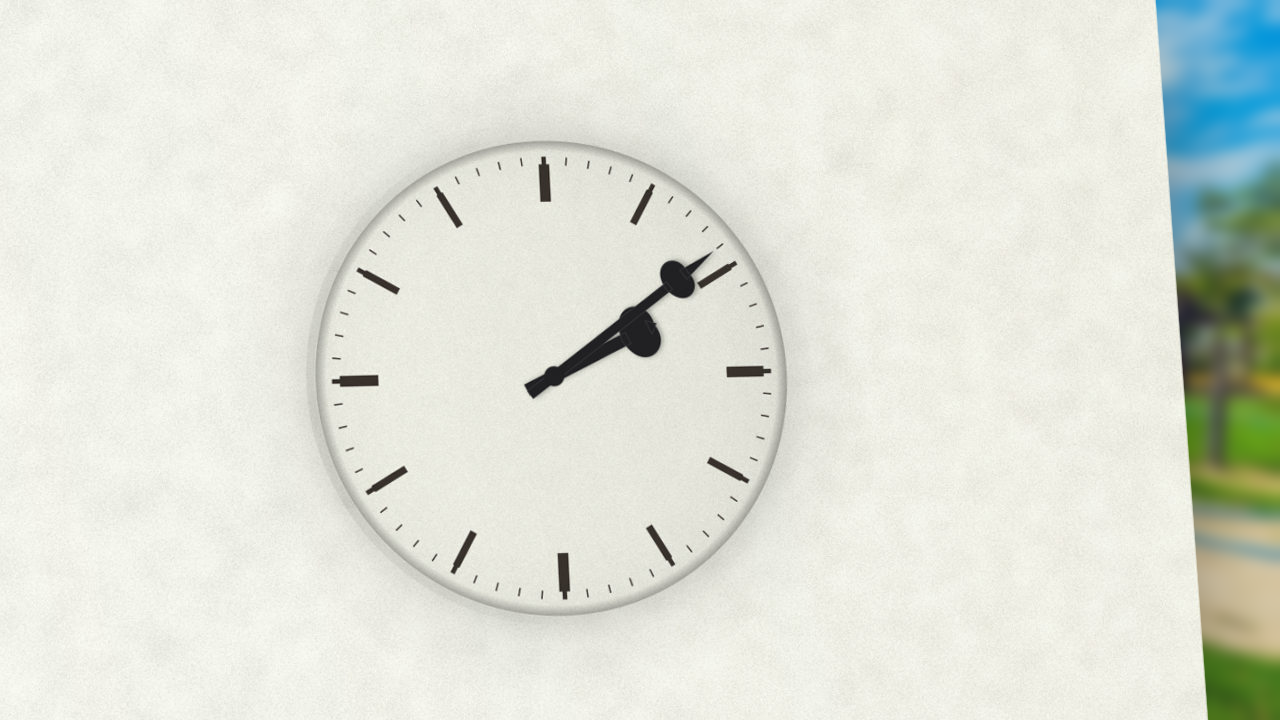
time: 2:09
